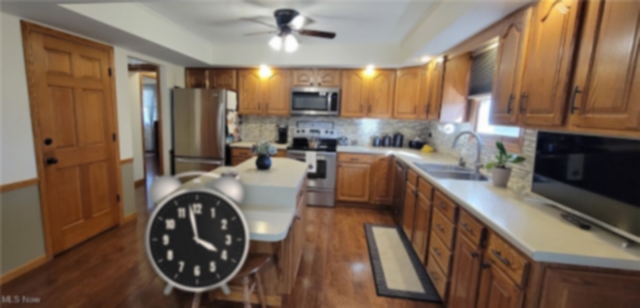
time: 3:58
